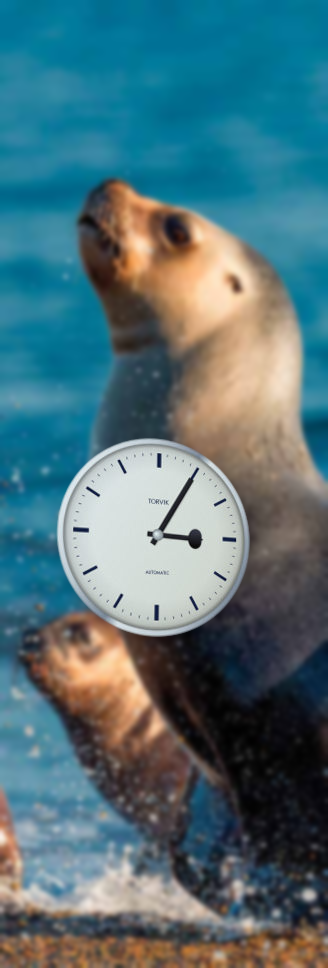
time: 3:05
